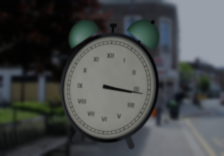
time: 3:16
